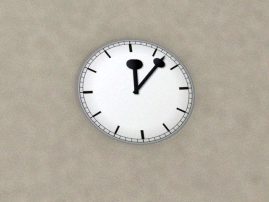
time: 12:07
